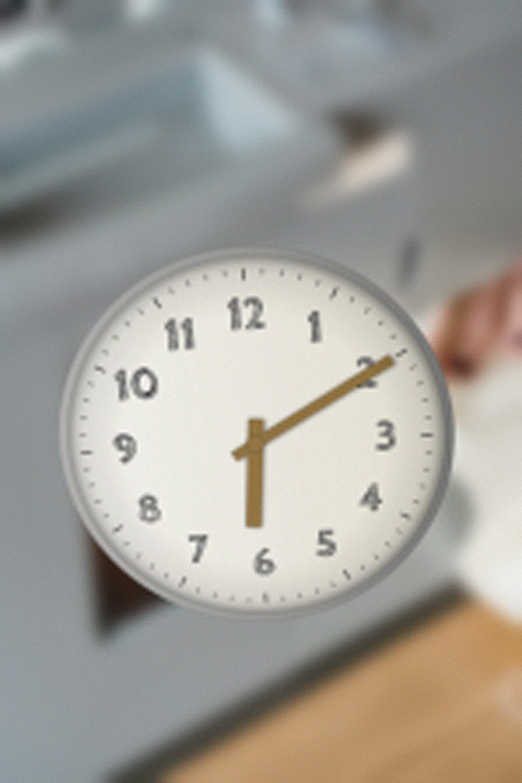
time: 6:10
